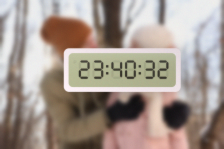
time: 23:40:32
